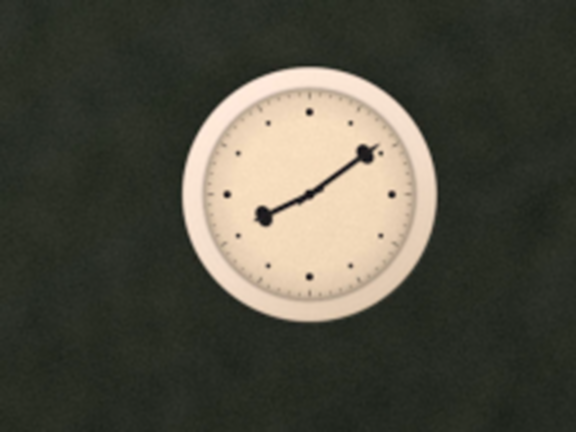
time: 8:09
